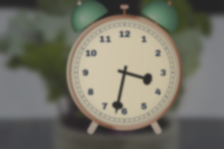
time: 3:32
